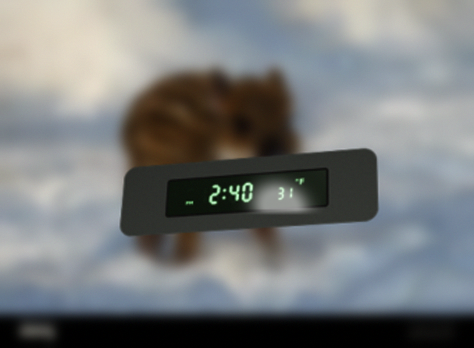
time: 2:40
